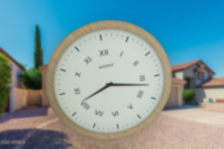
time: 8:17
